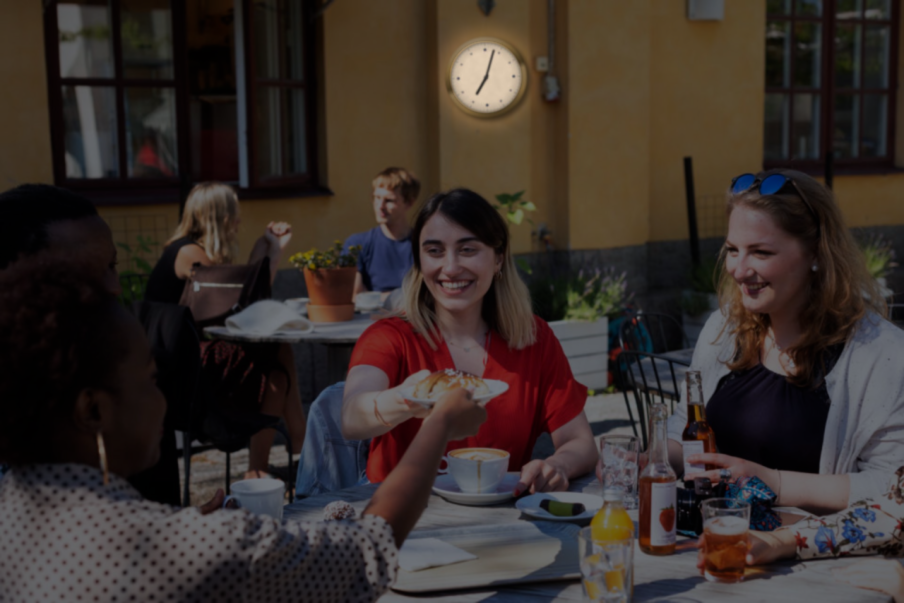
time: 7:03
